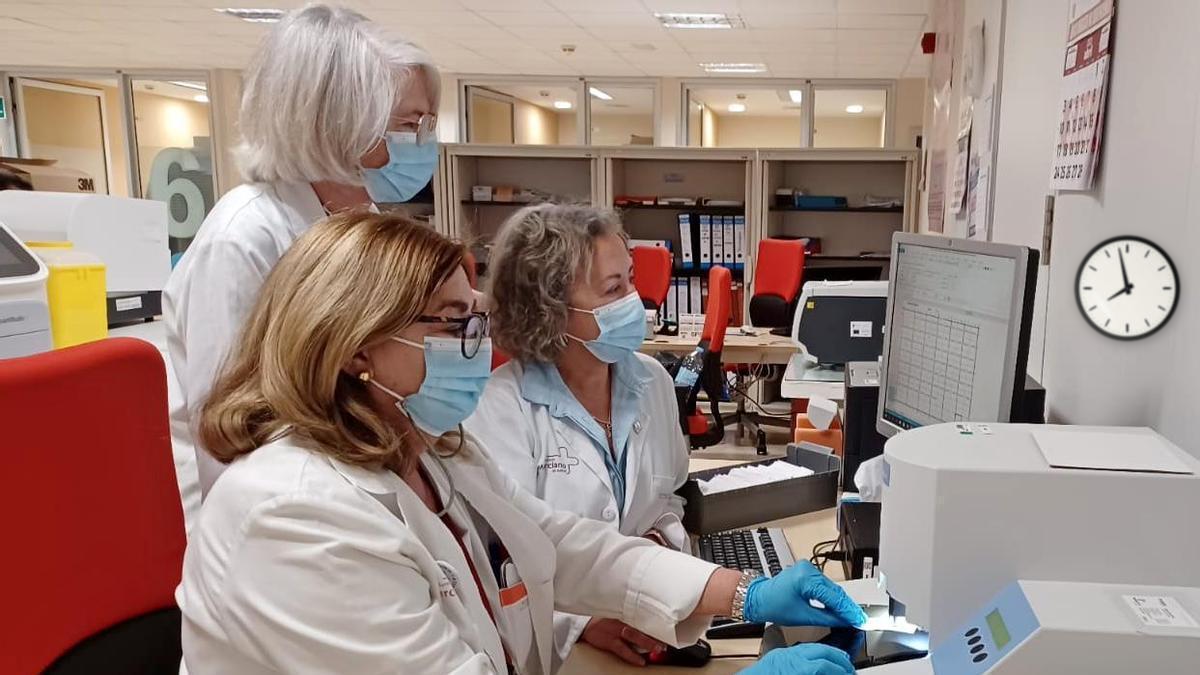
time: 7:58
